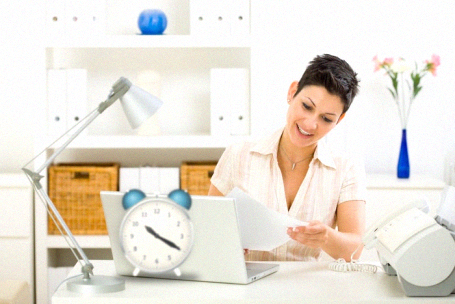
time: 10:20
